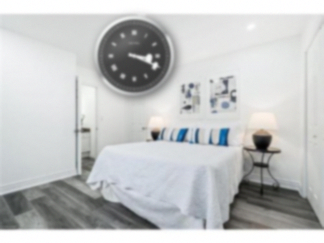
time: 3:19
